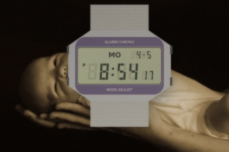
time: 8:54:17
